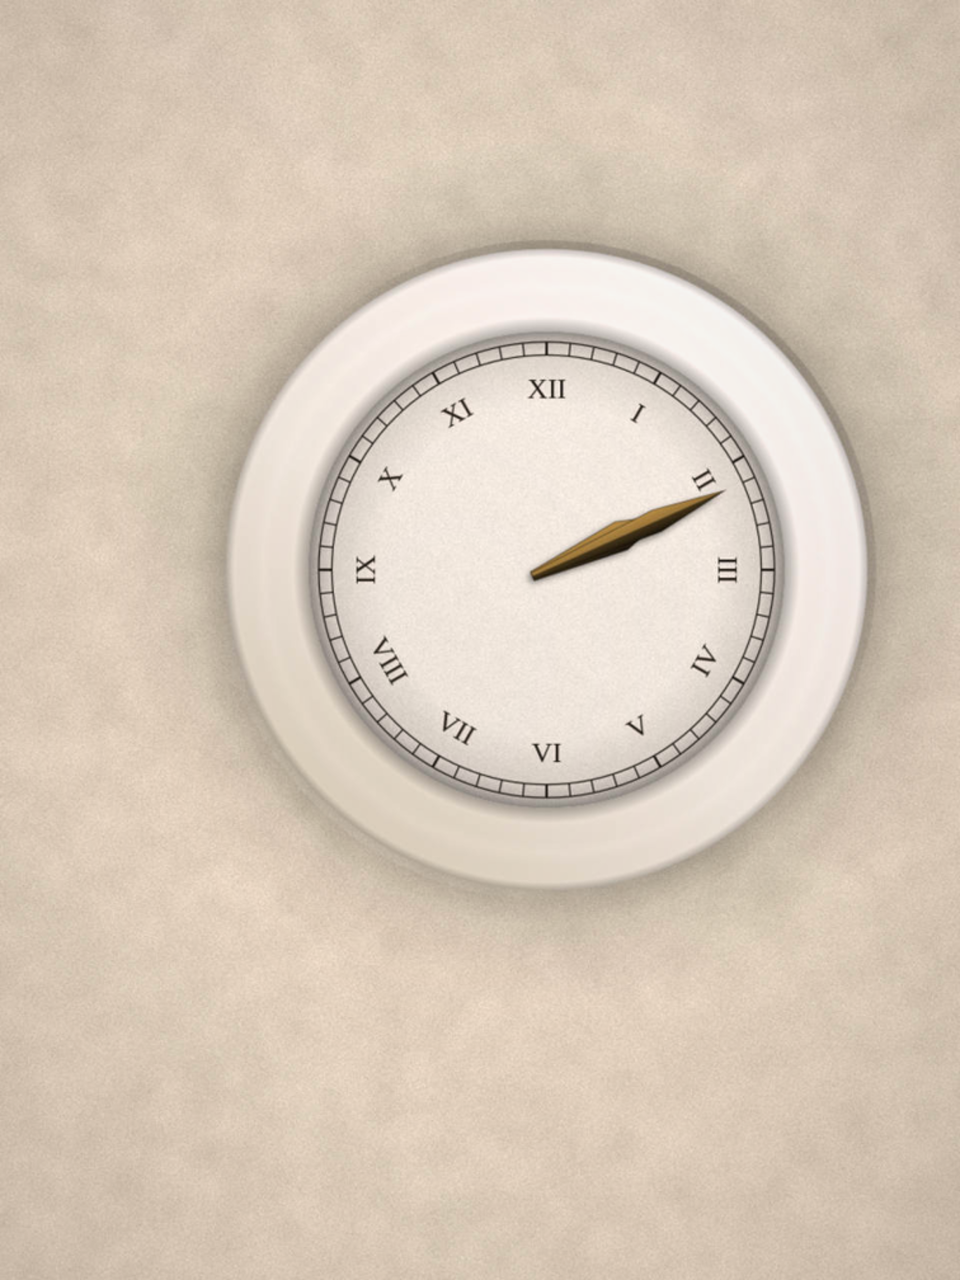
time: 2:11
